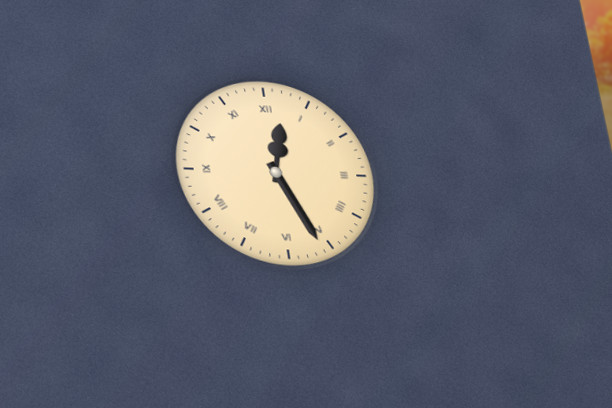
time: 12:26
